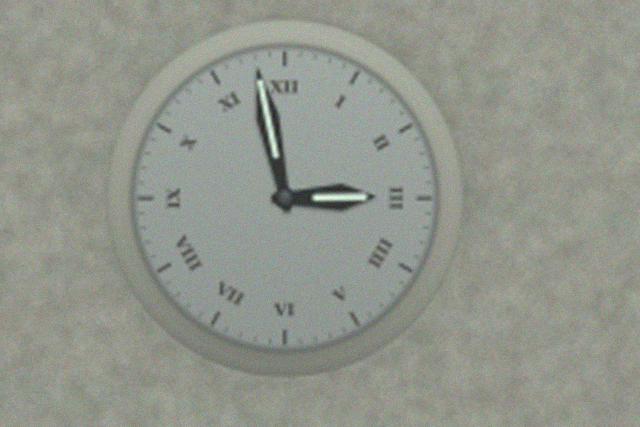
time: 2:58
